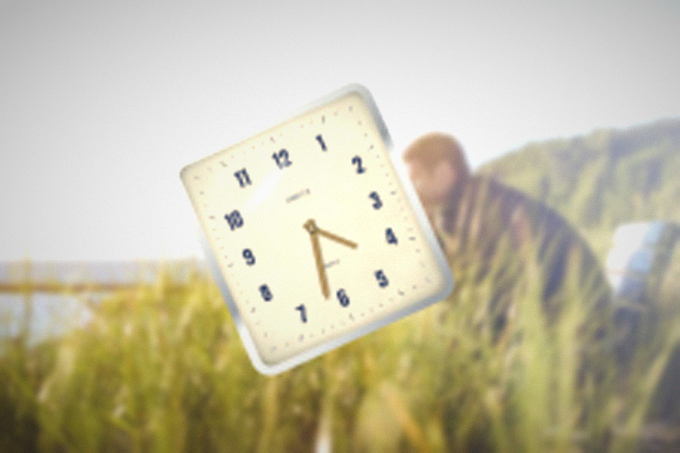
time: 4:32
